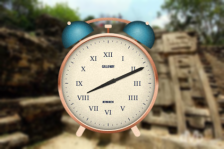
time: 8:11
